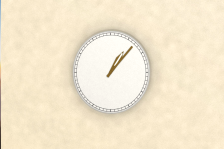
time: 1:07
